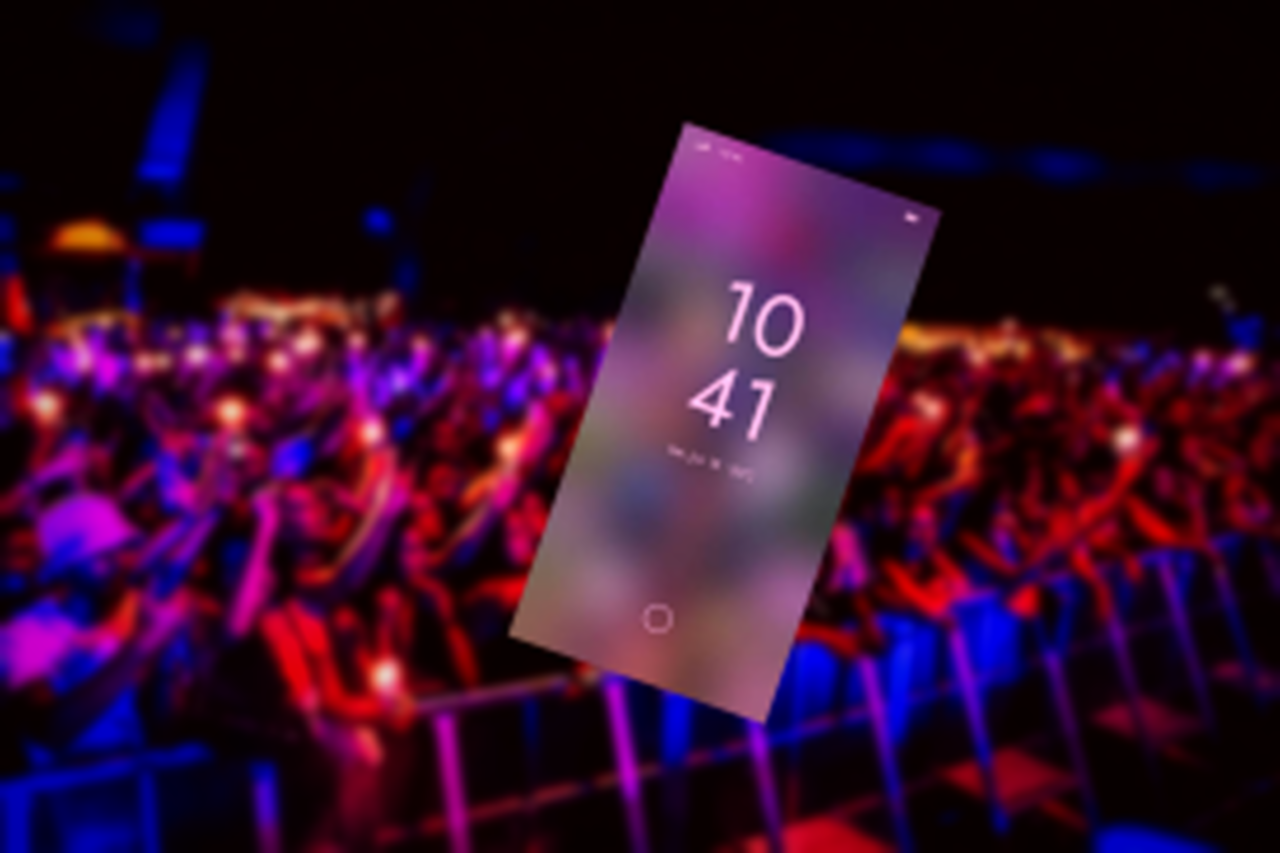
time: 10:41
